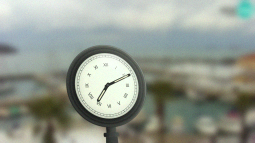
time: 7:11
